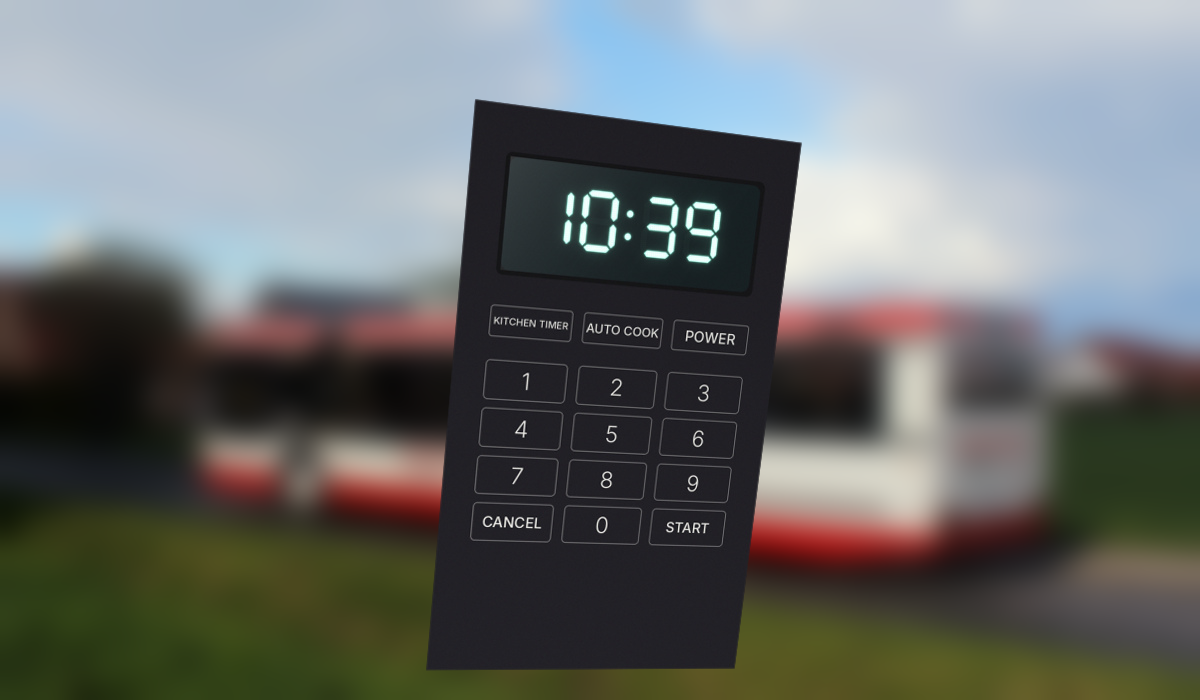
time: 10:39
